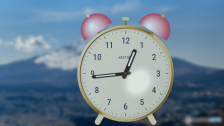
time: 12:44
